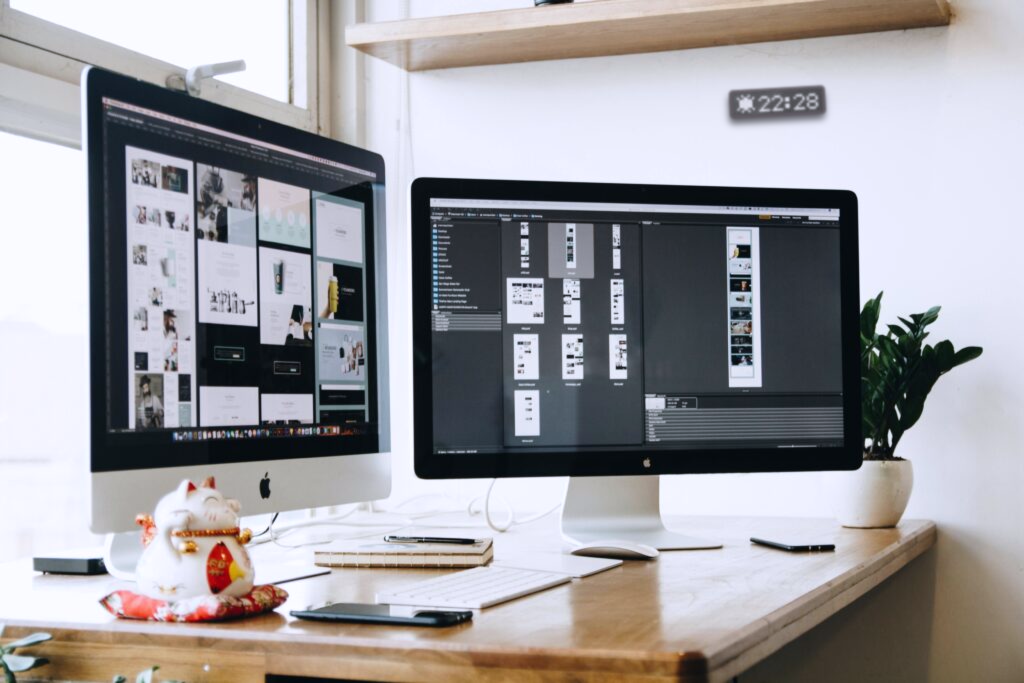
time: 22:28
